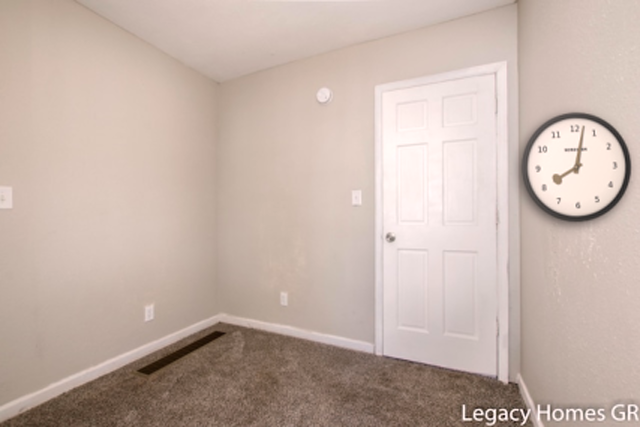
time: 8:02
